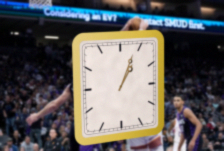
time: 1:04
